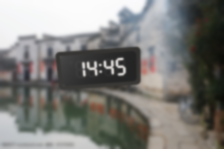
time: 14:45
